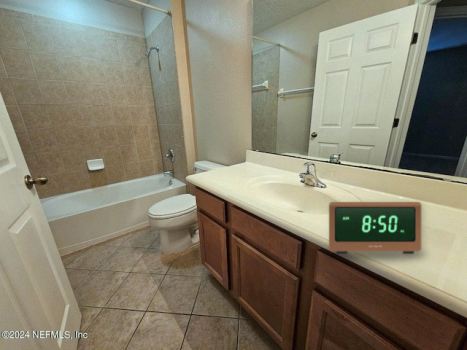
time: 8:50
